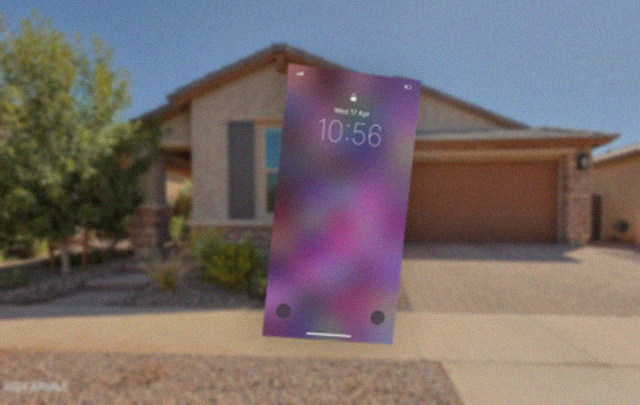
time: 10:56
